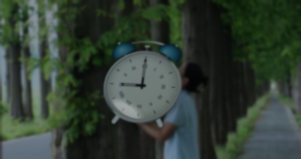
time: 9:00
